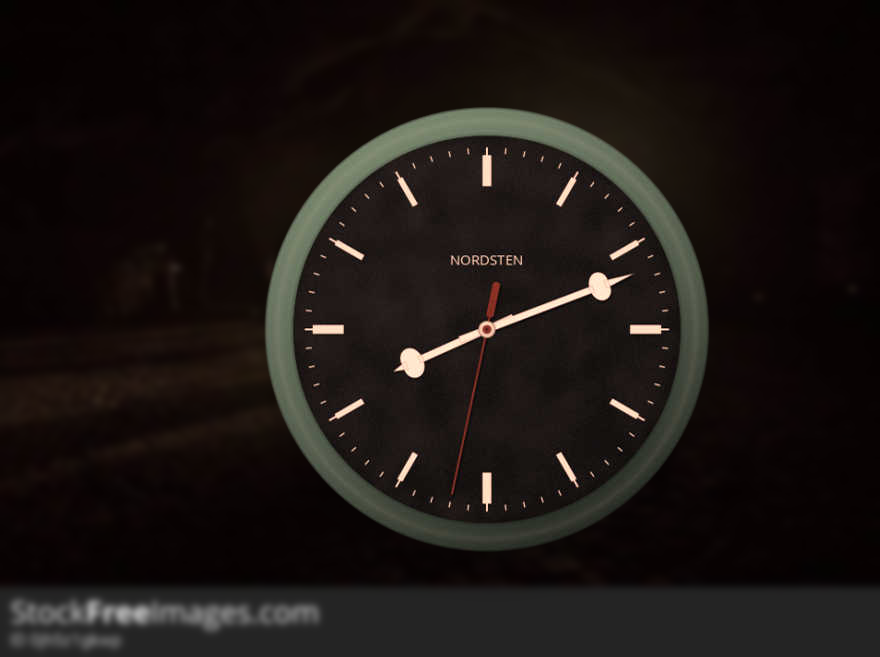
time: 8:11:32
